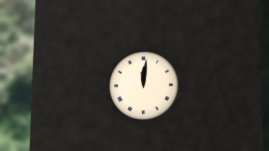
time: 12:01
